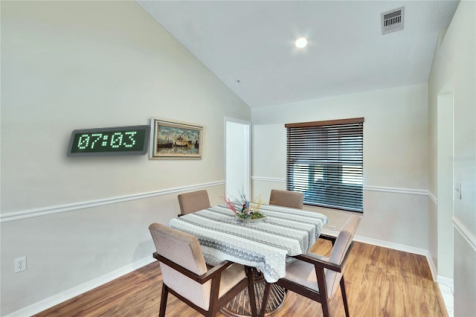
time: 7:03
